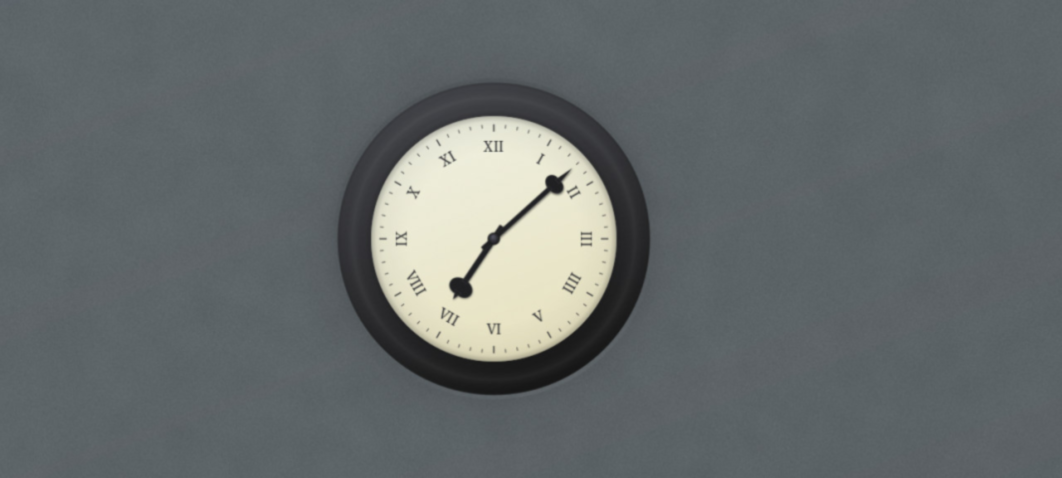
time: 7:08
